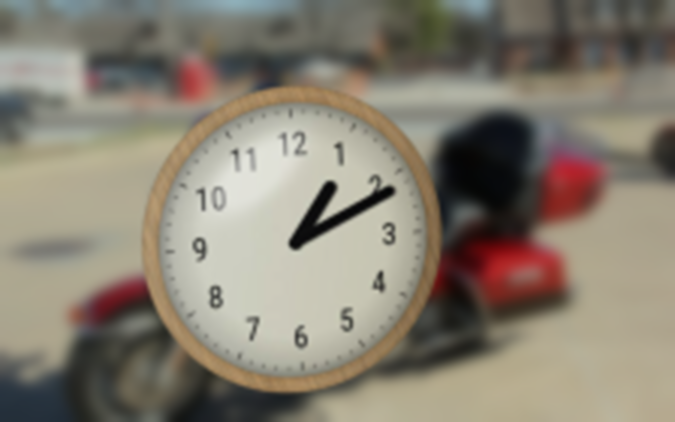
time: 1:11
